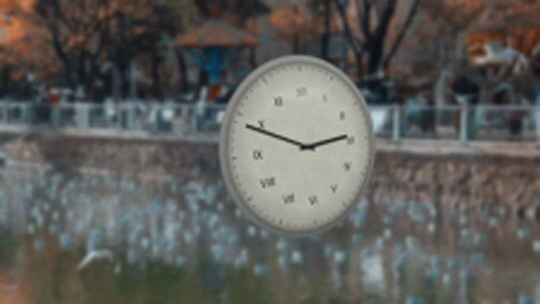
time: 2:49
